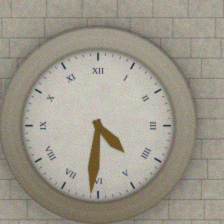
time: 4:31
